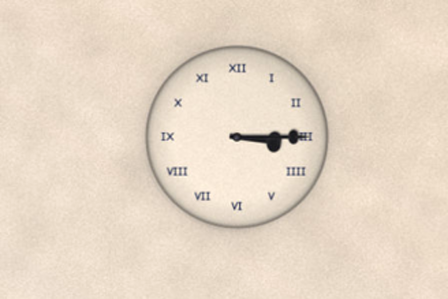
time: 3:15
